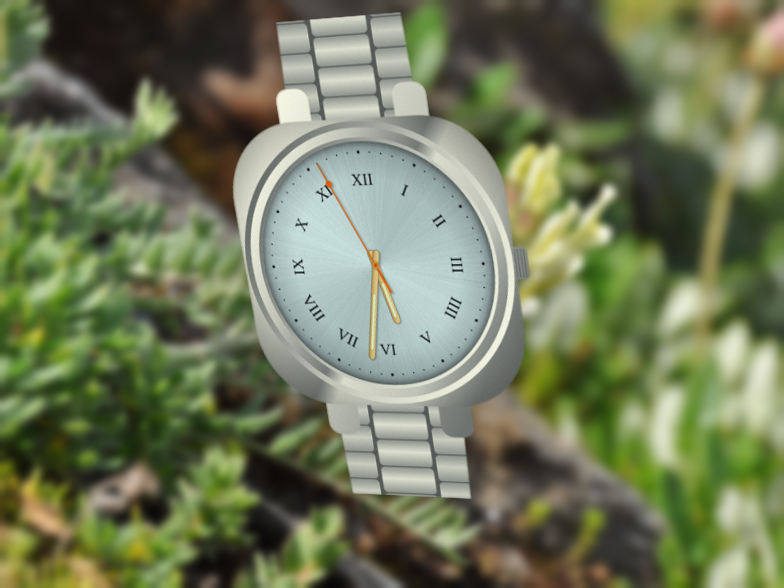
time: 5:31:56
